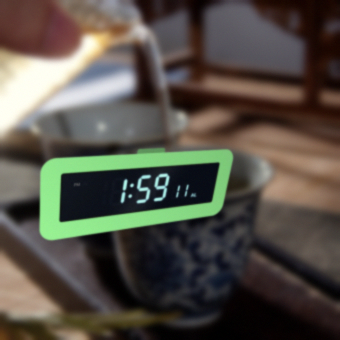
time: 1:59:11
